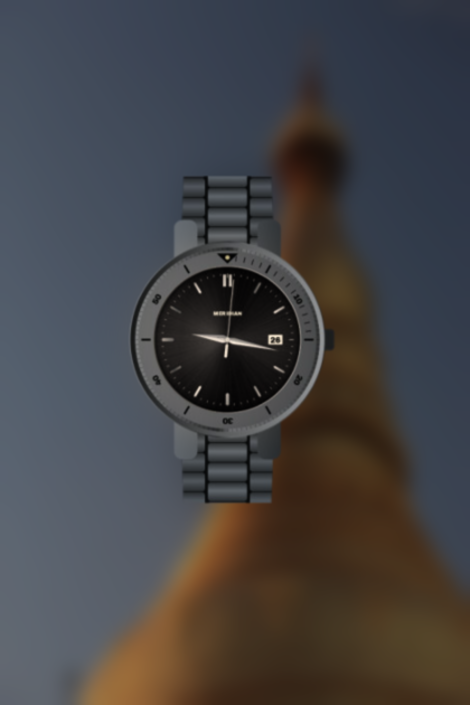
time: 9:17:01
